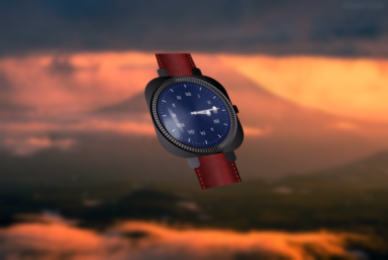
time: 3:14
